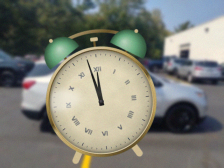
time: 11:58
